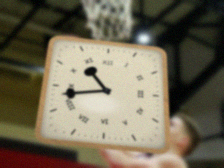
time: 10:43
